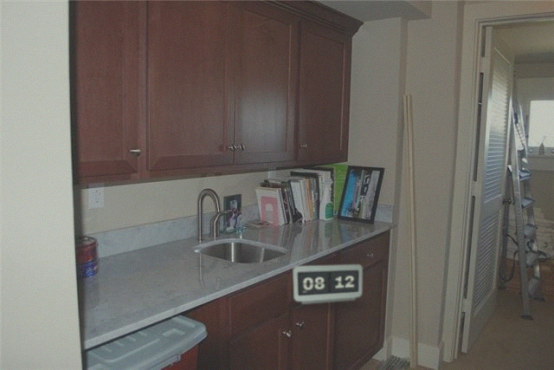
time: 8:12
